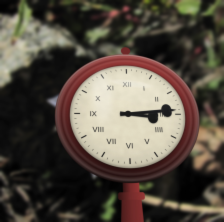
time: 3:14
